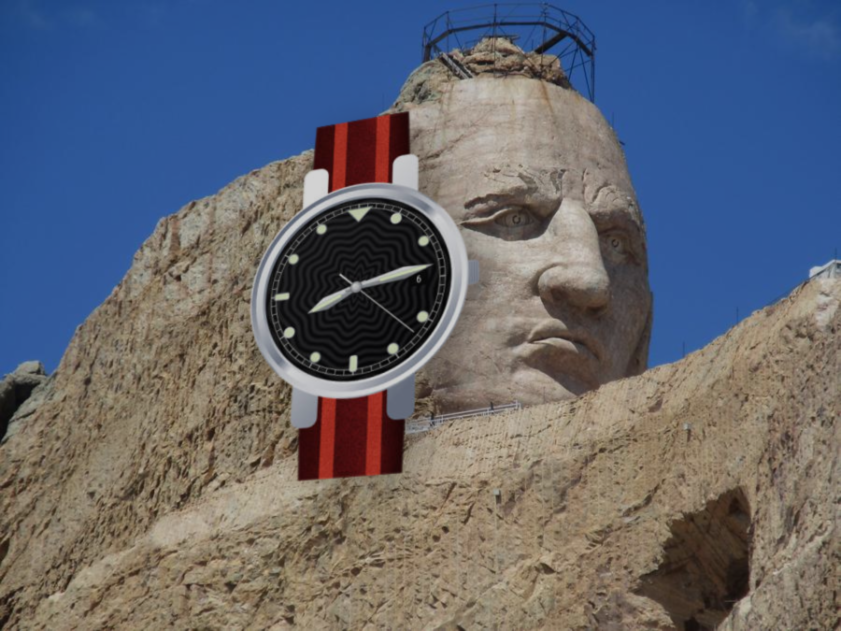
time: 8:13:22
